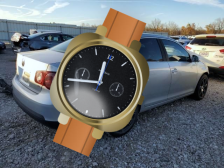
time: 11:42
